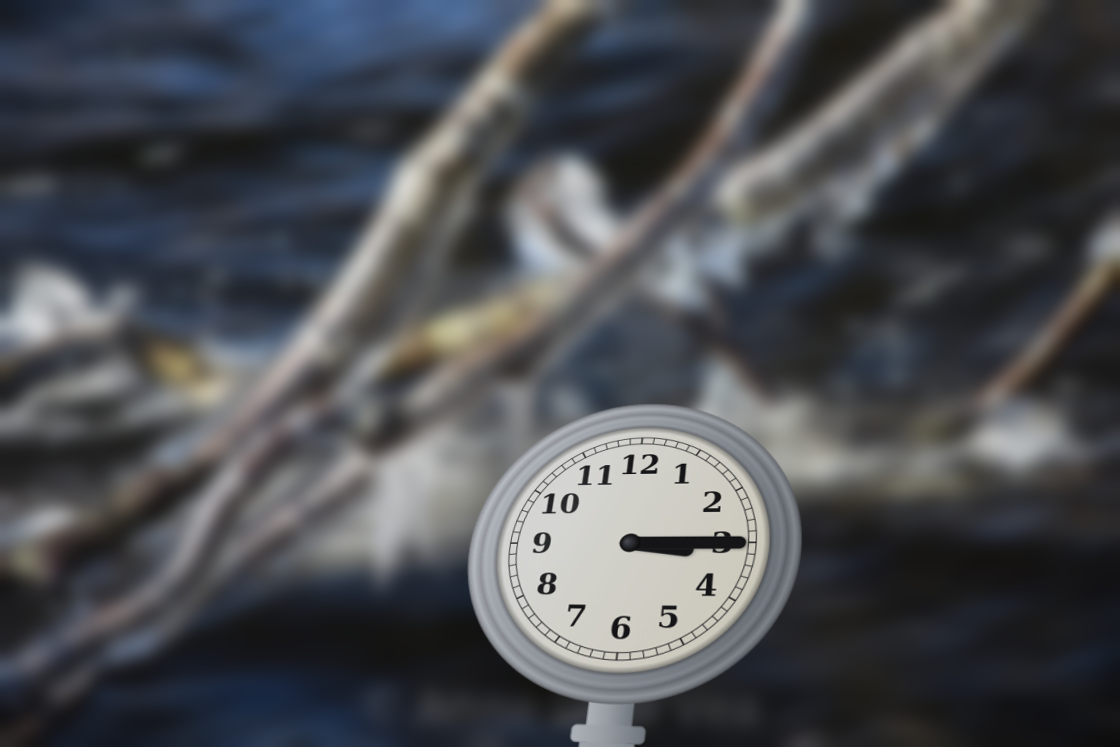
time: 3:15
